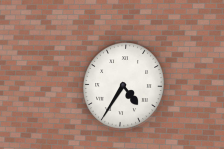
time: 4:35
